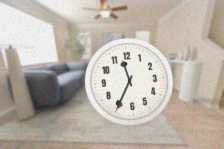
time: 11:35
